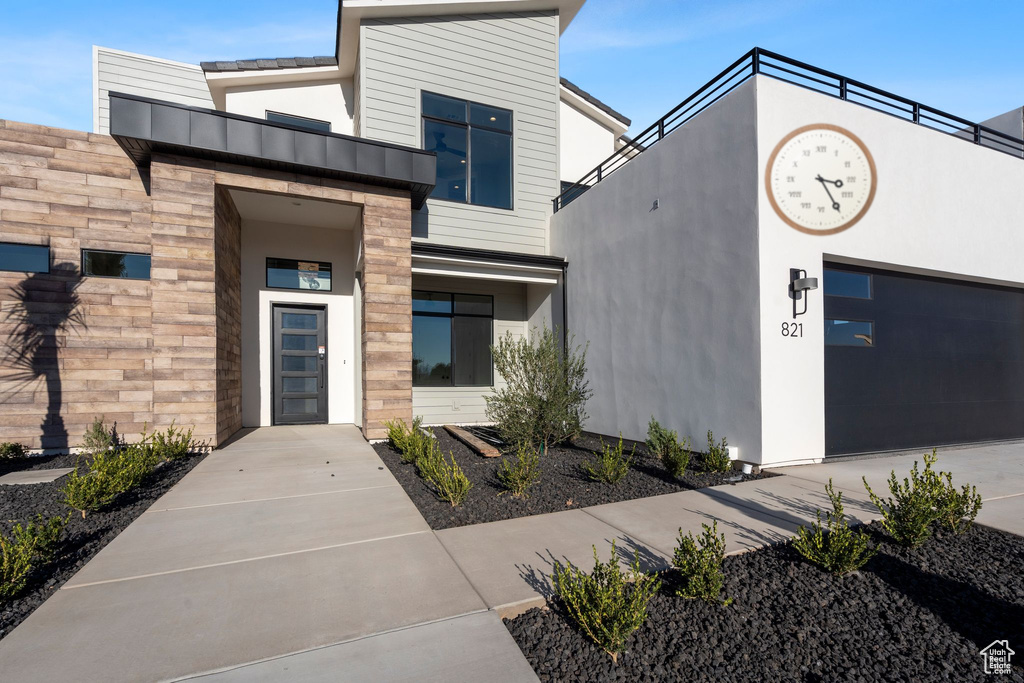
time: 3:25
